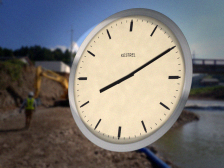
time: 8:10
